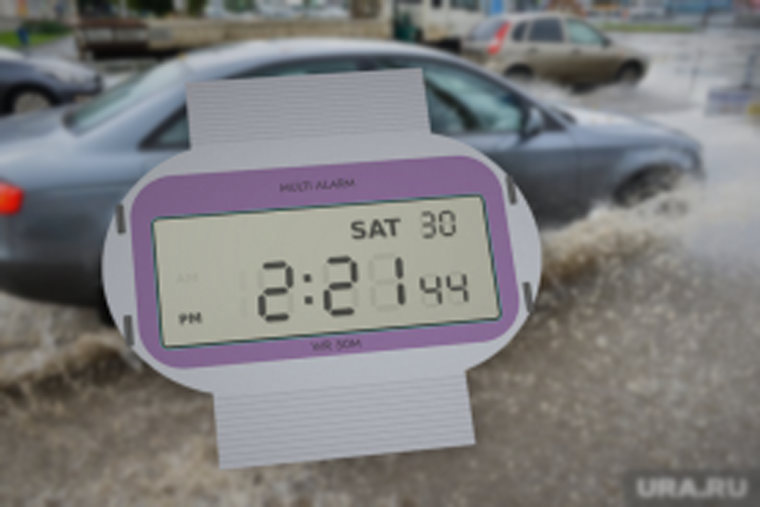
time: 2:21:44
